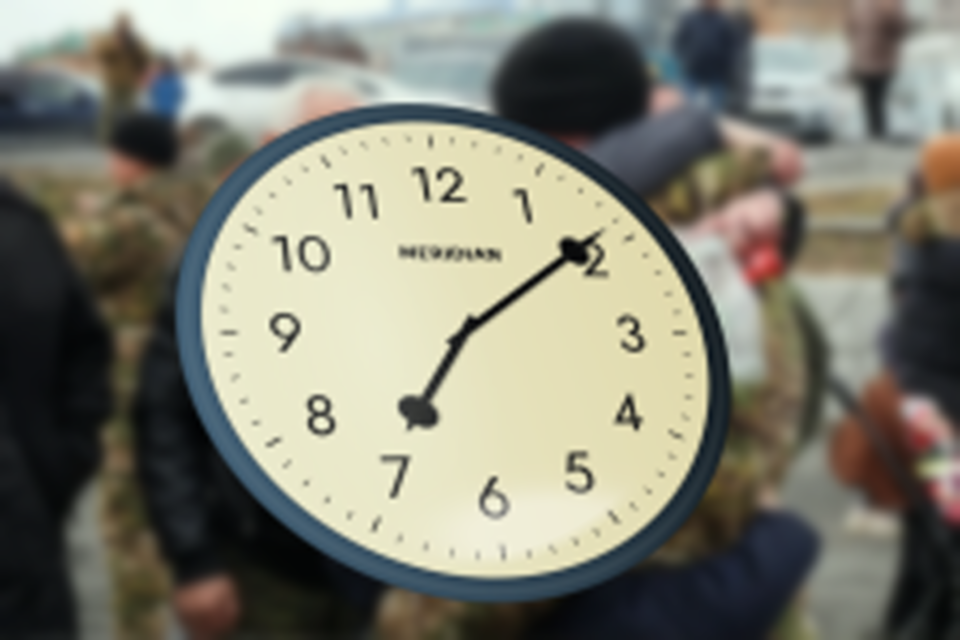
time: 7:09
